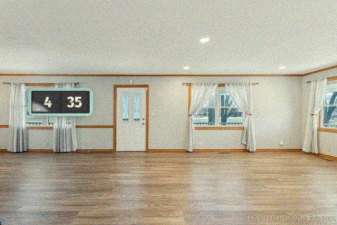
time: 4:35
